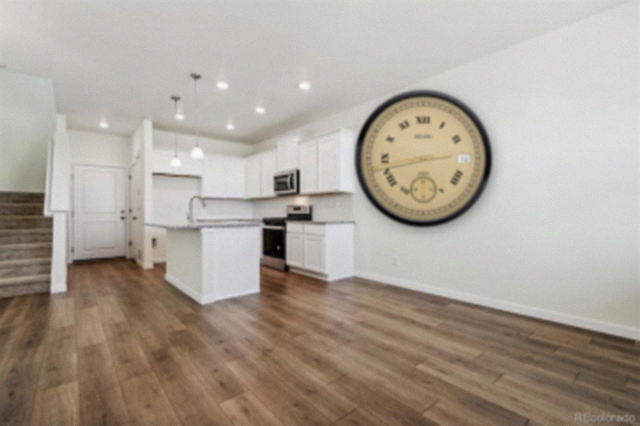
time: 2:43
